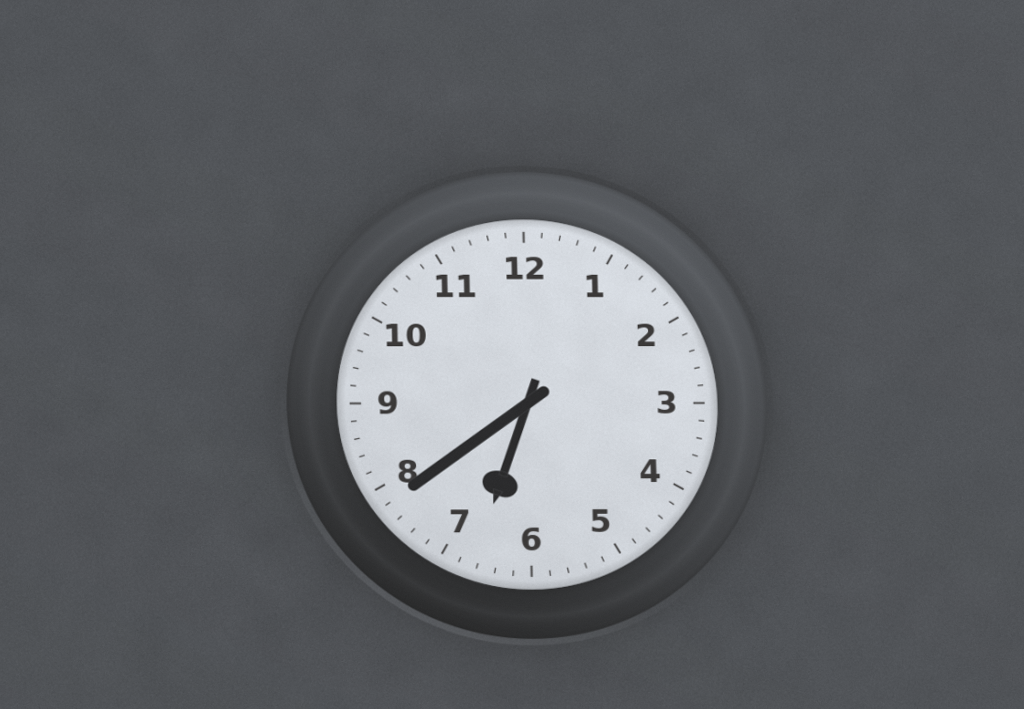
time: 6:39
